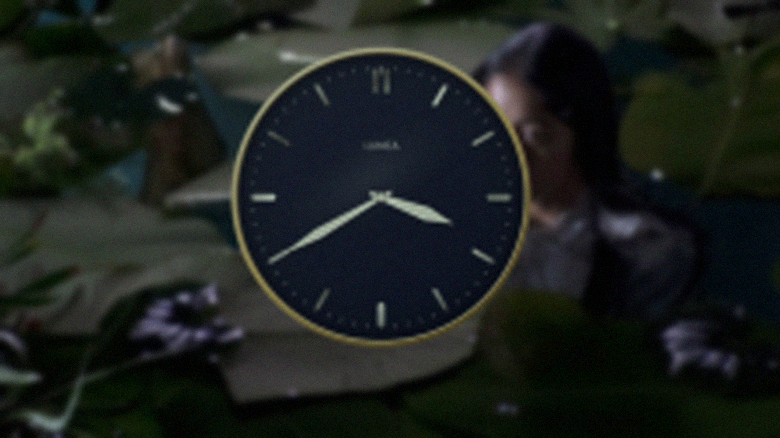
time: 3:40
